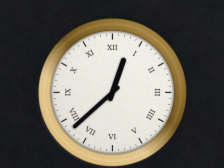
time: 12:38
